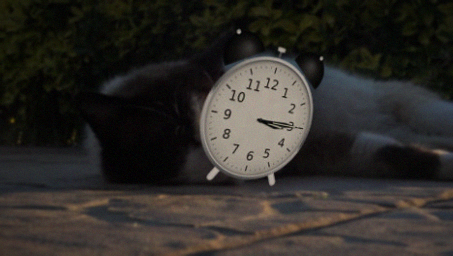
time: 3:15
